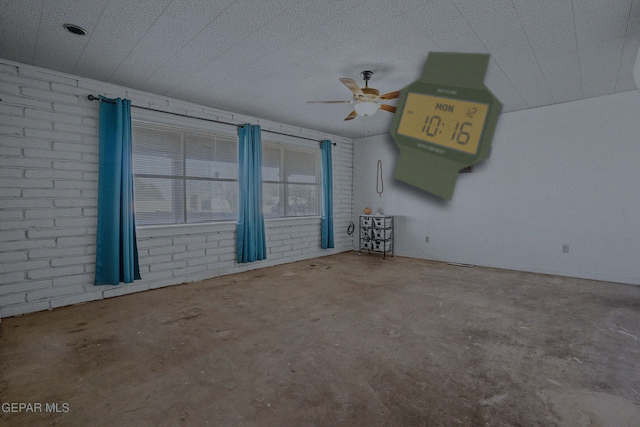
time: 10:16
